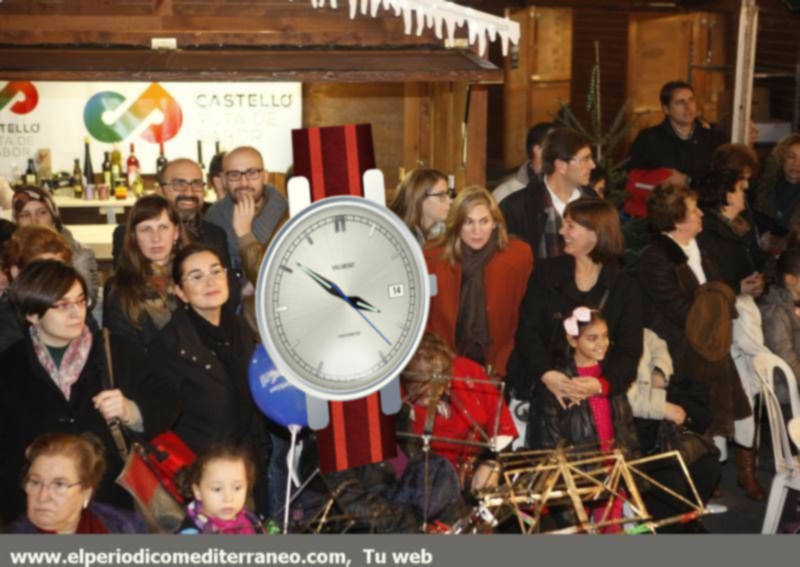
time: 3:51:23
